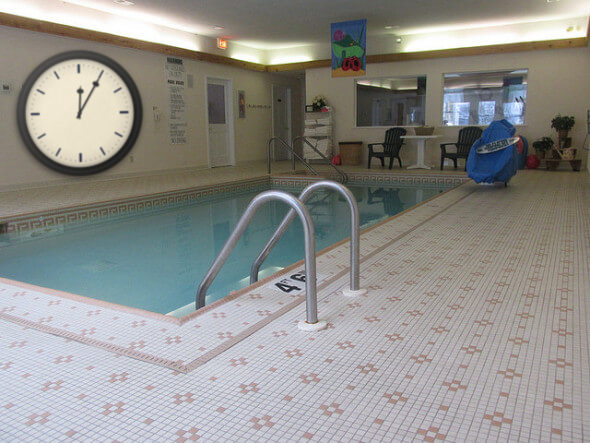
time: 12:05
